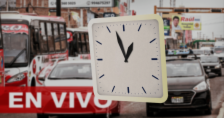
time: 12:57
